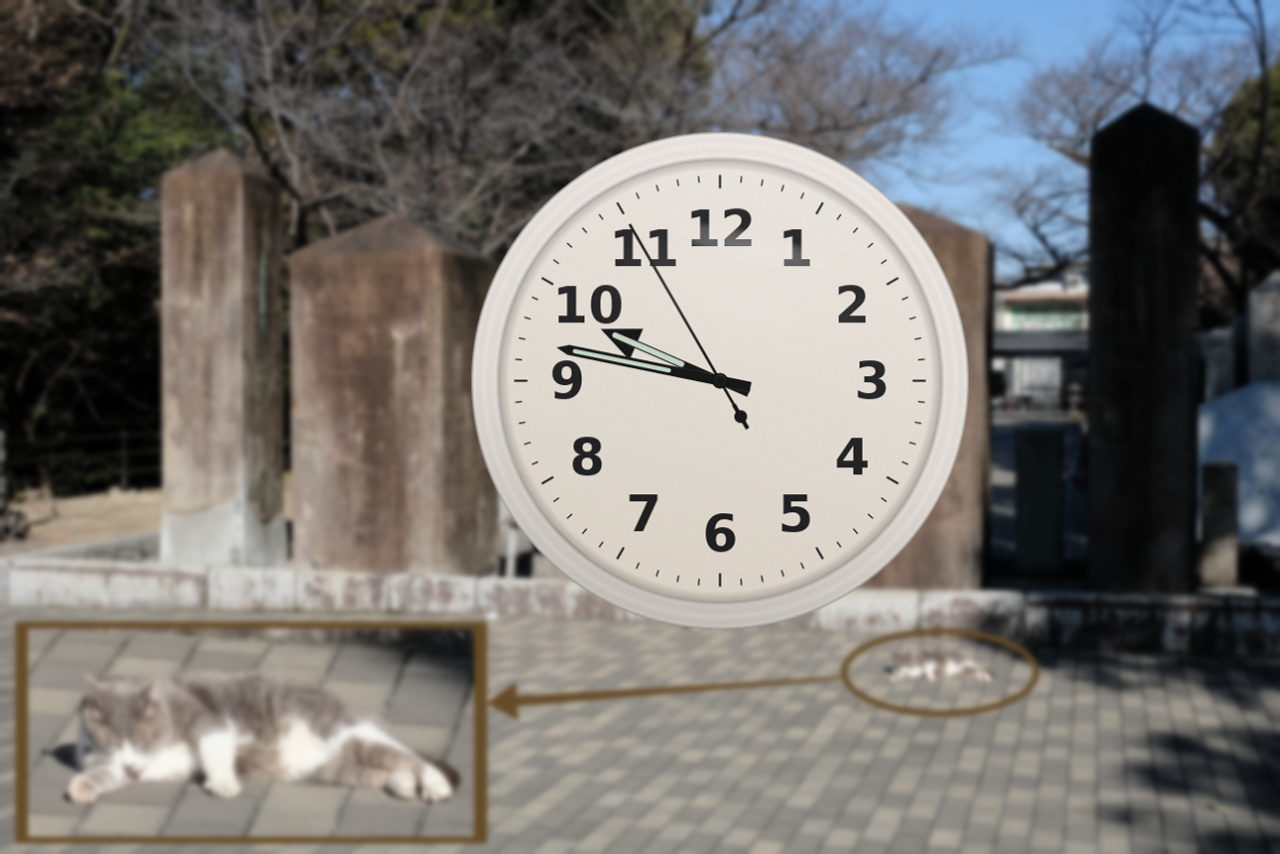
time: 9:46:55
